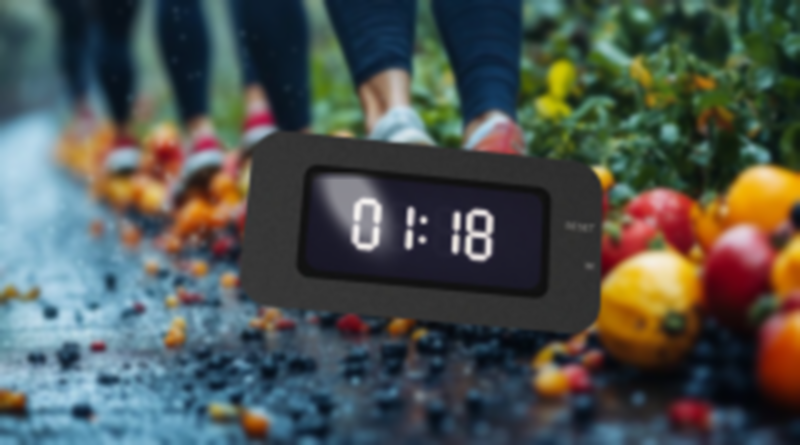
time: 1:18
